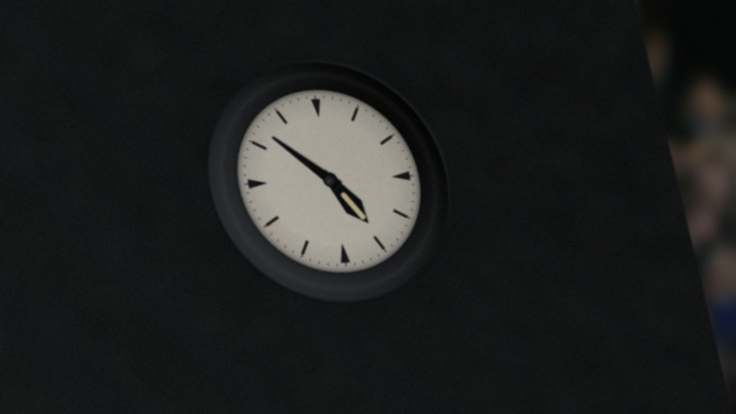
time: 4:52
